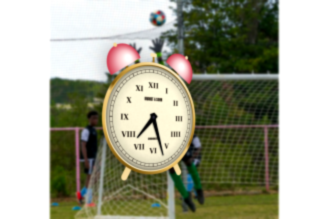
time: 7:27
